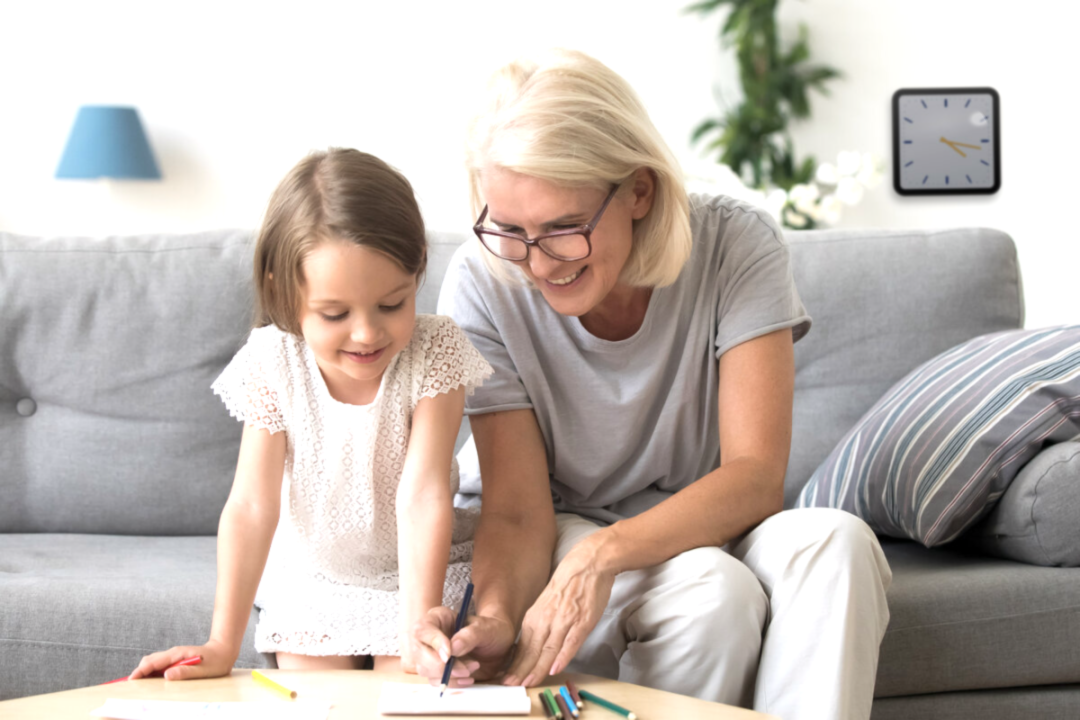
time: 4:17
